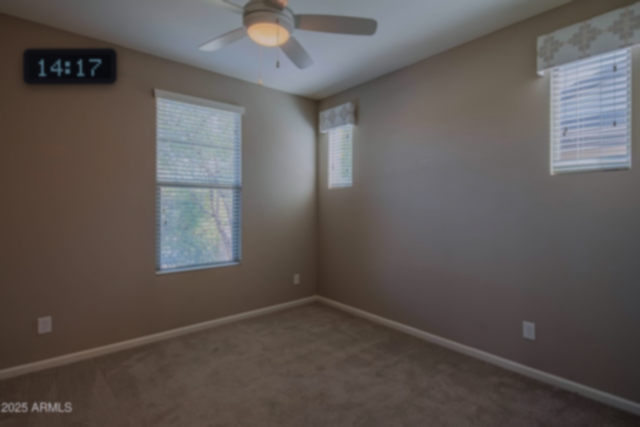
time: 14:17
